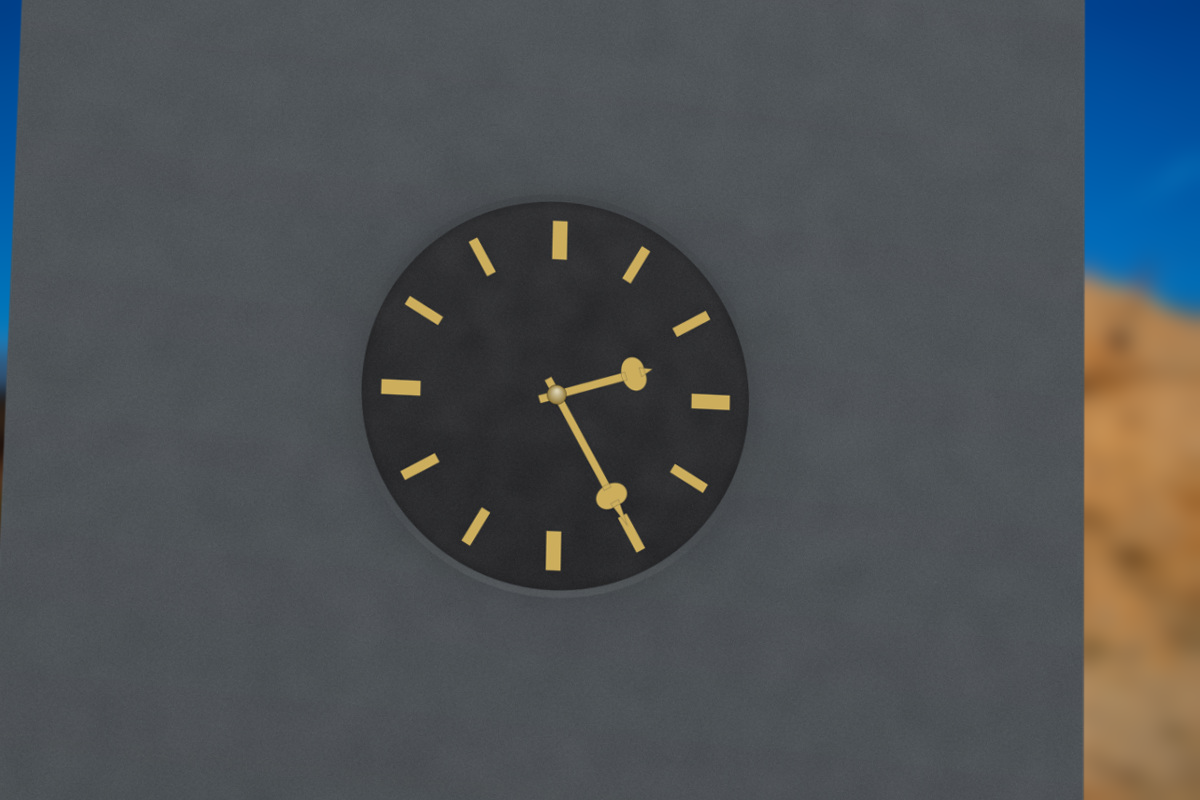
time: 2:25
